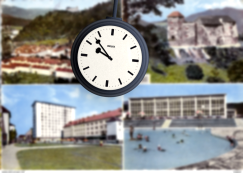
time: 9:53
